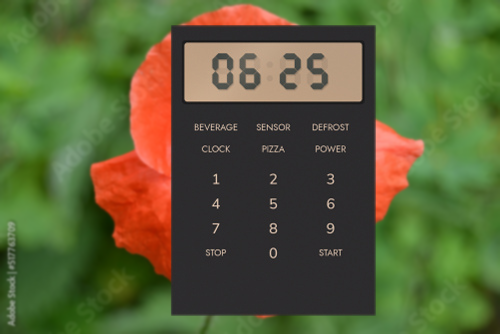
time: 6:25
